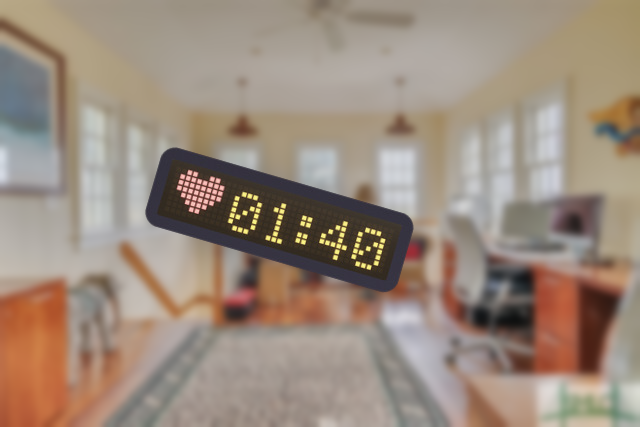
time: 1:40
